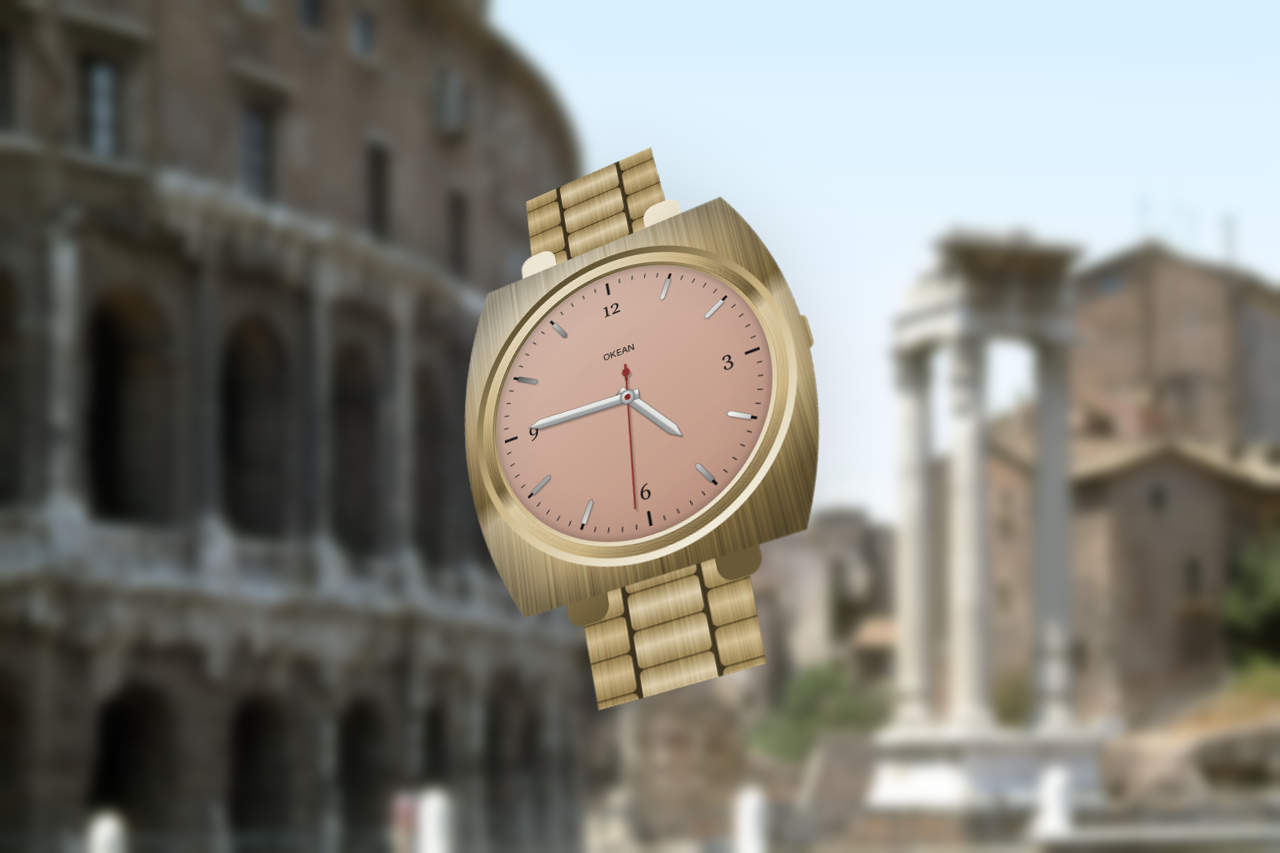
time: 4:45:31
